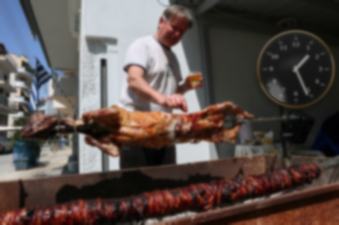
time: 1:26
